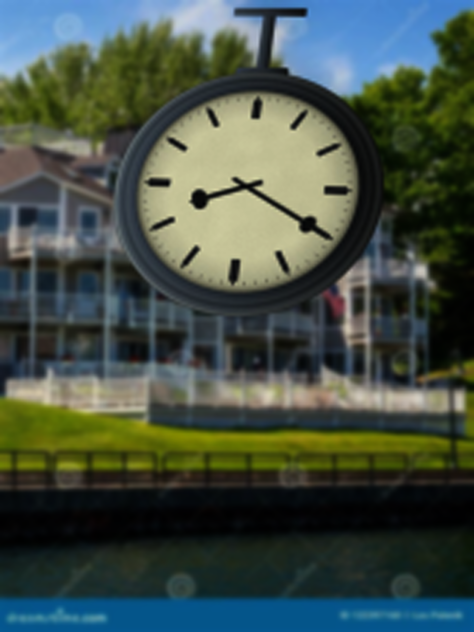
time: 8:20
